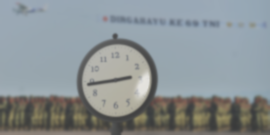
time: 2:44
